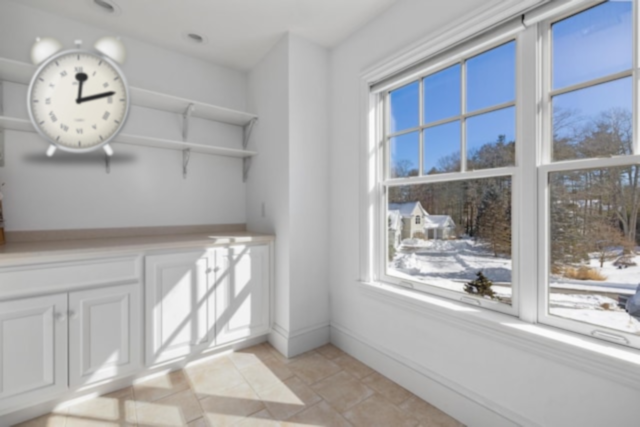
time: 12:13
